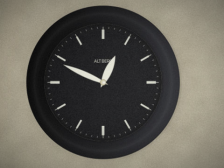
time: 12:49
